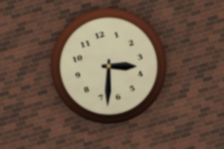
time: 3:33
